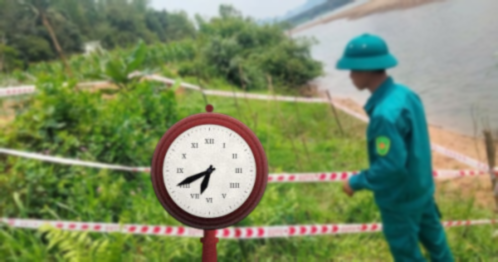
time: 6:41
